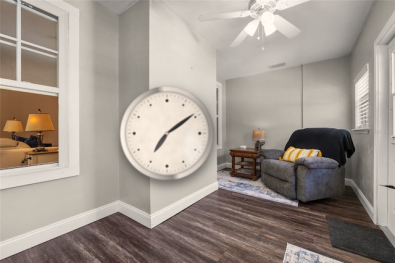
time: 7:09
